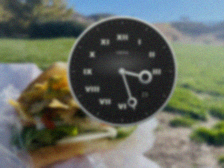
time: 3:27
